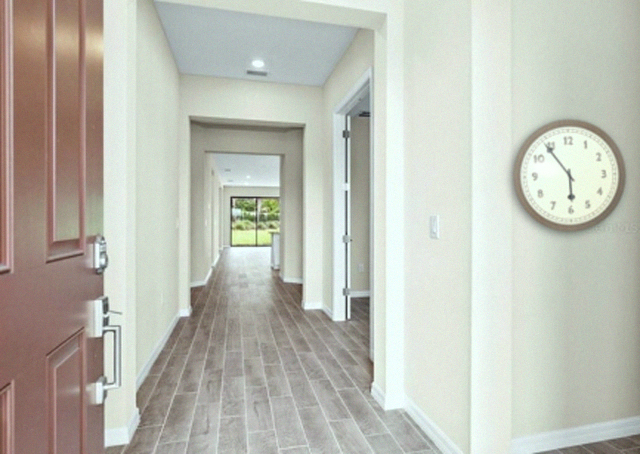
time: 5:54
